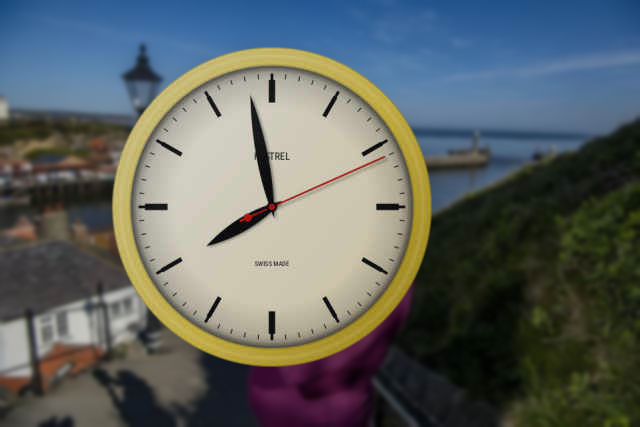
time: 7:58:11
